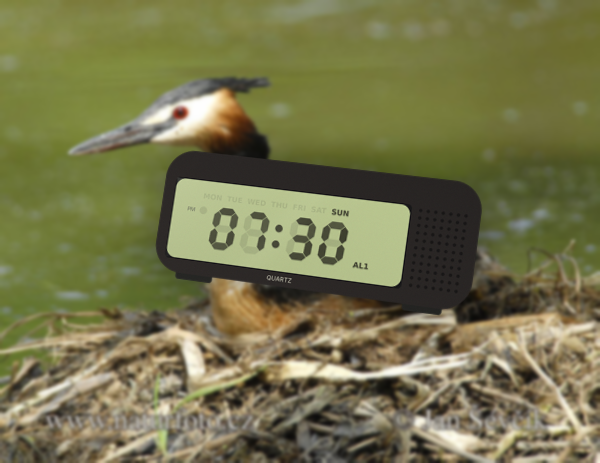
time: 7:30
